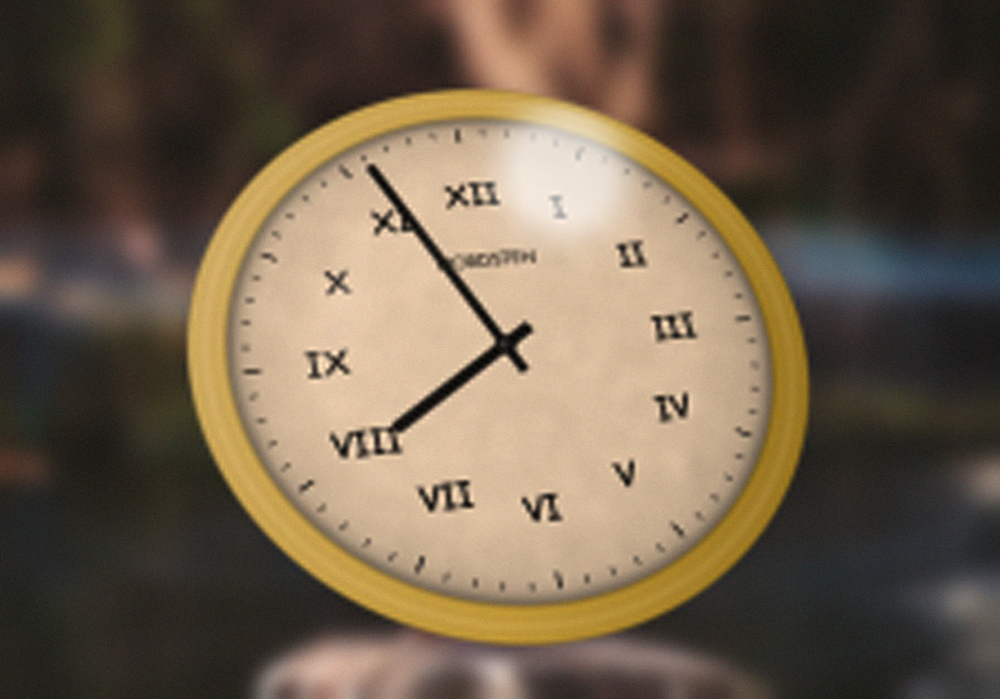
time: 7:56
